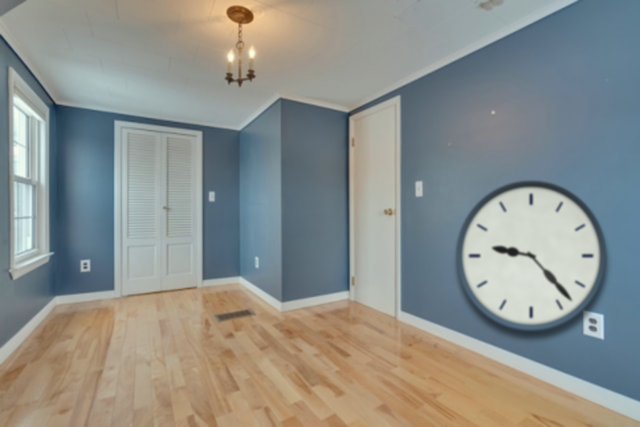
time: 9:23
